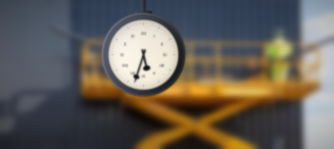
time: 5:33
